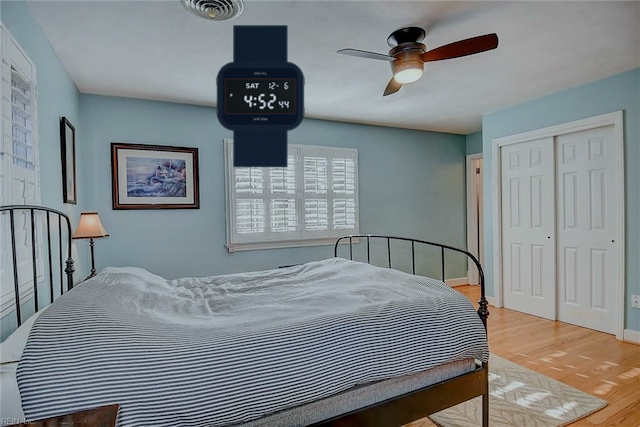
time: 4:52:44
